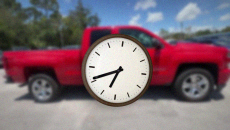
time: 6:41
